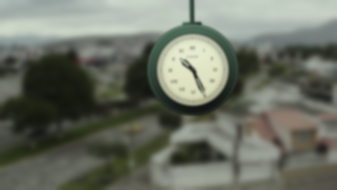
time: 10:26
